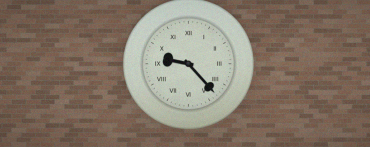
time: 9:23
